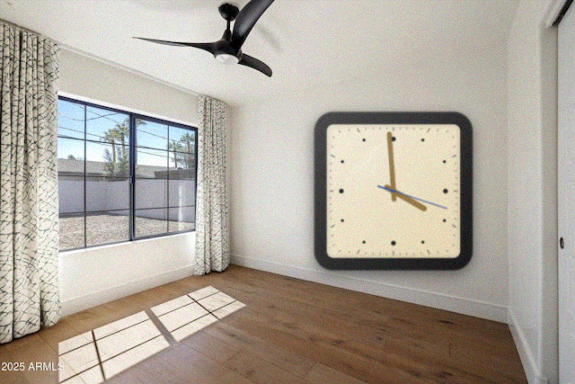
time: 3:59:18
